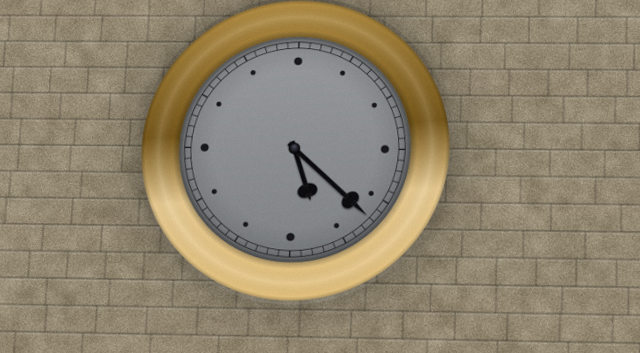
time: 5:22
